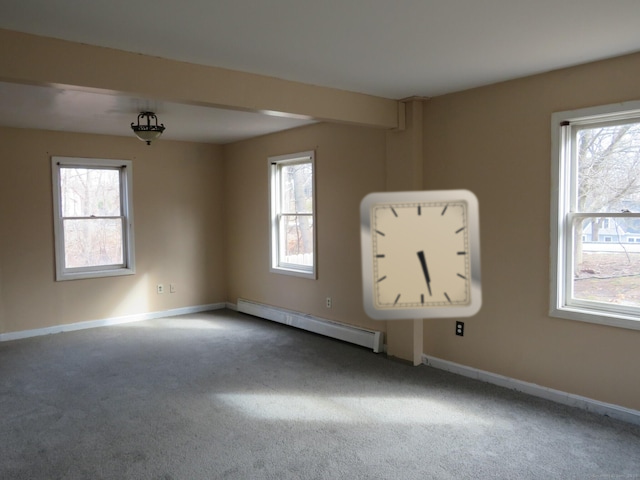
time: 5:28
